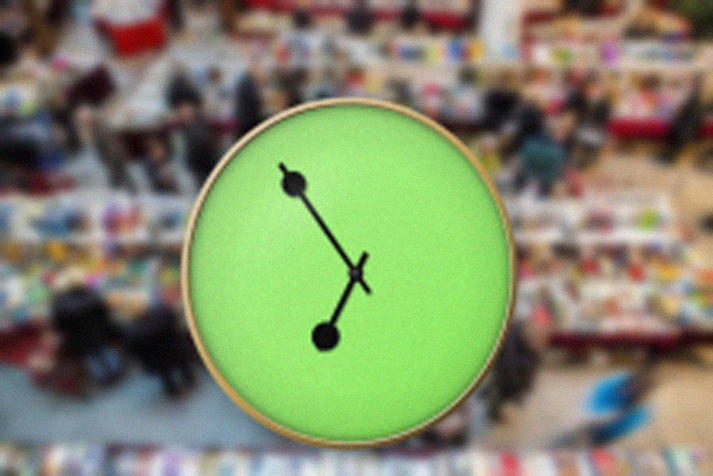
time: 6:54
